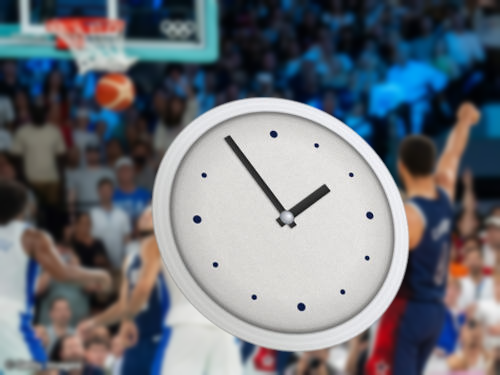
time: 1:55
